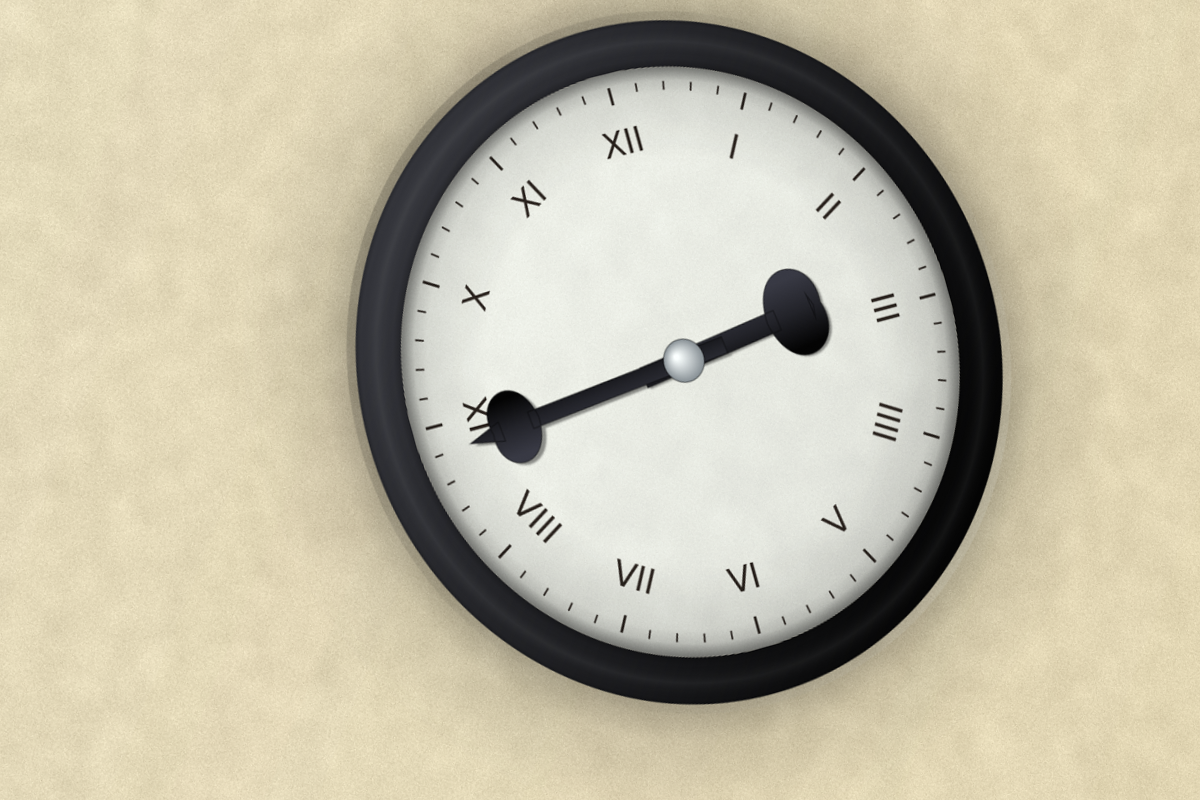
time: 2:44
